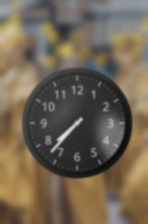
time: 7:37
